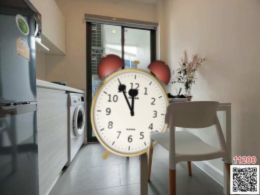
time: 11:55
